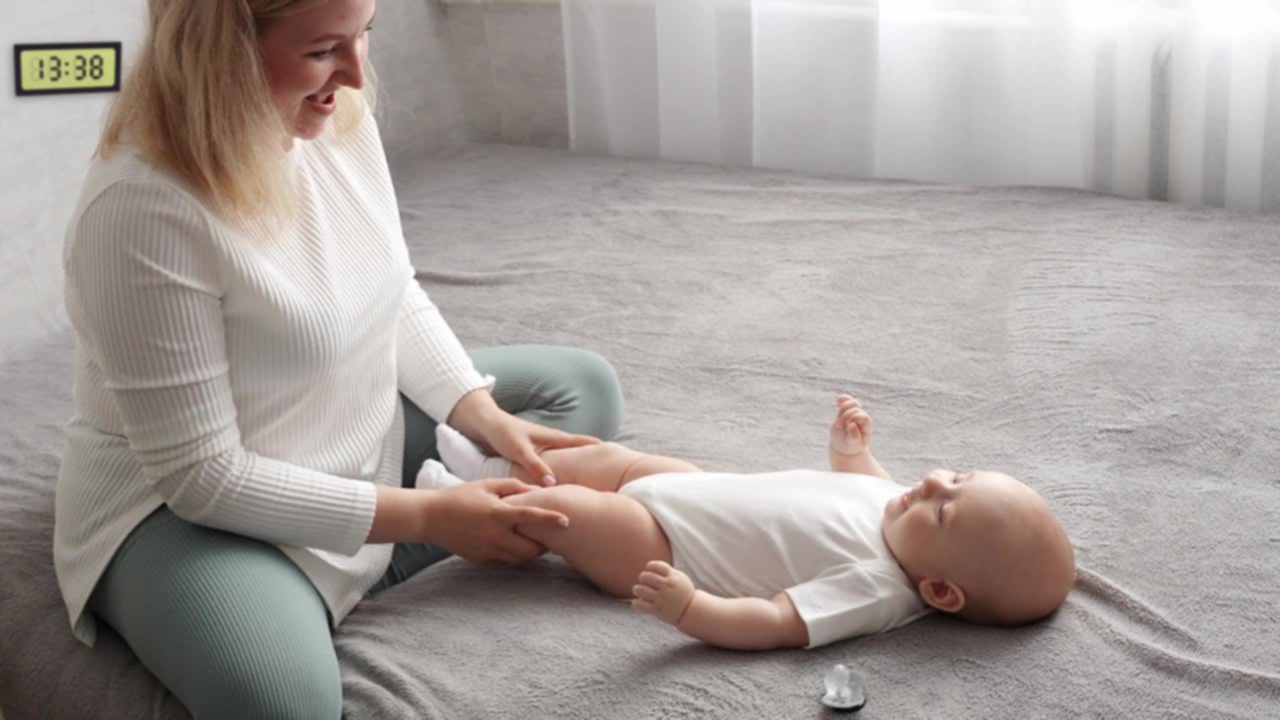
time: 13:38
